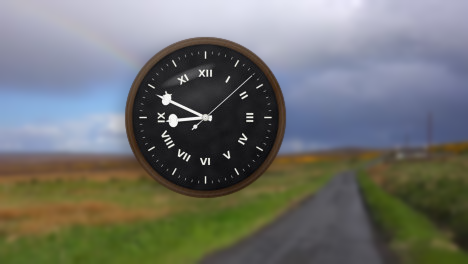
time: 8:49:08
